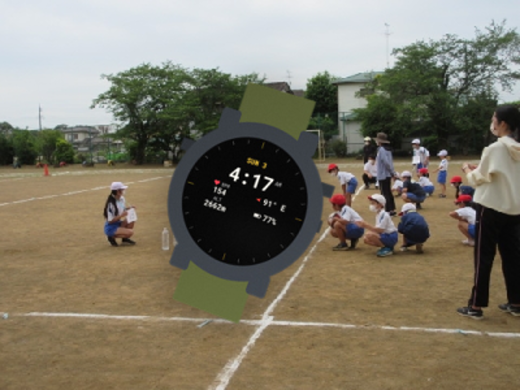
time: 4:17
